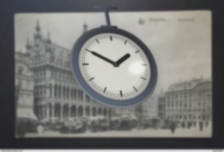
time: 1:50
